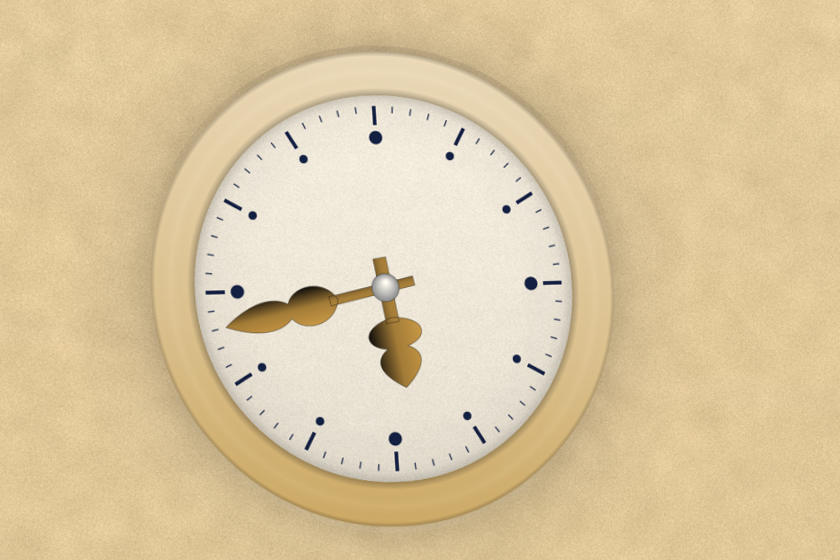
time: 5:43
